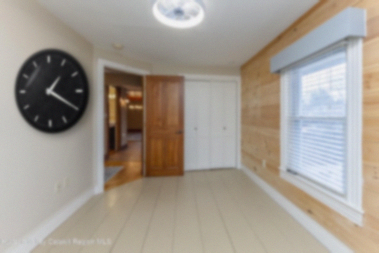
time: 1:20
